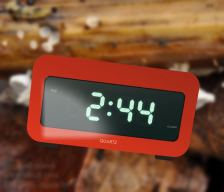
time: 2:44
